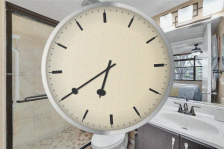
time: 6:40
